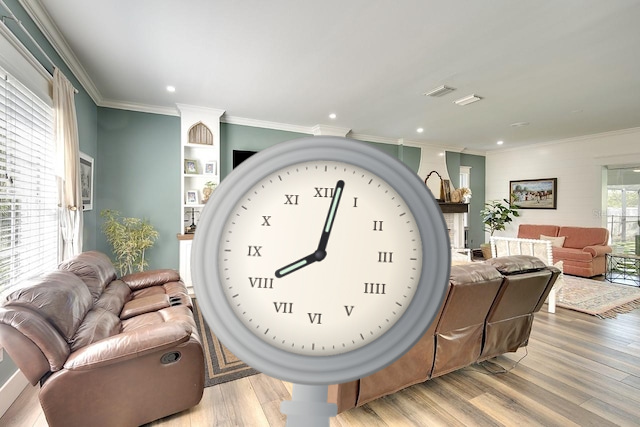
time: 8:02
